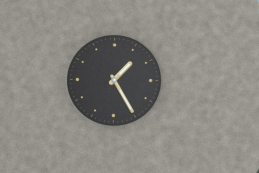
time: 1:25
